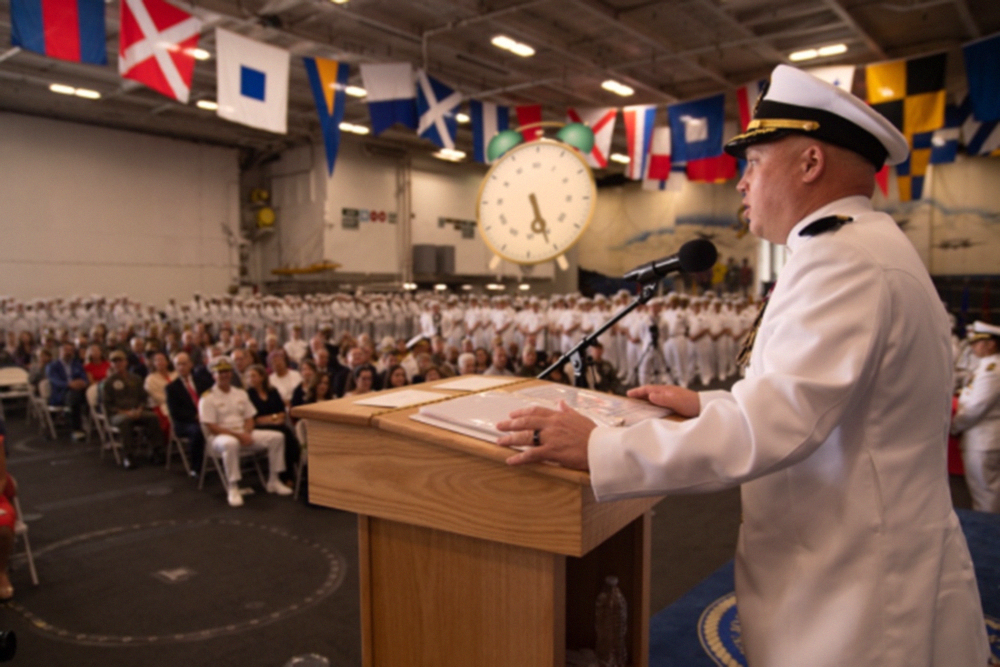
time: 5:26
